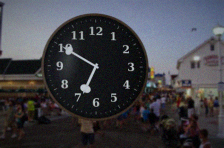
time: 6:50
